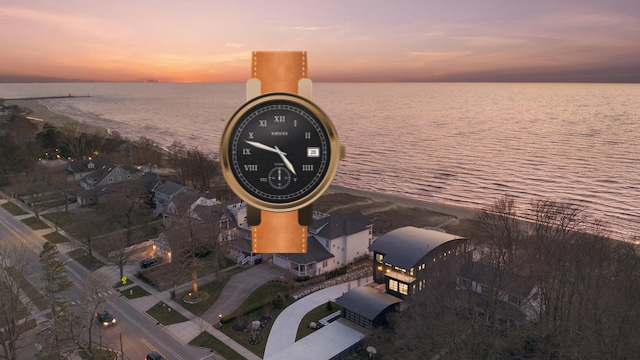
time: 4:48
